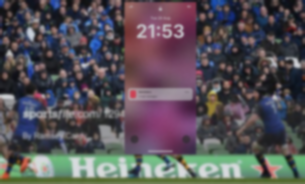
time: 21:53
